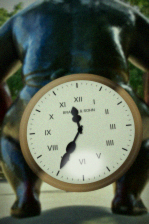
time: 11:35
